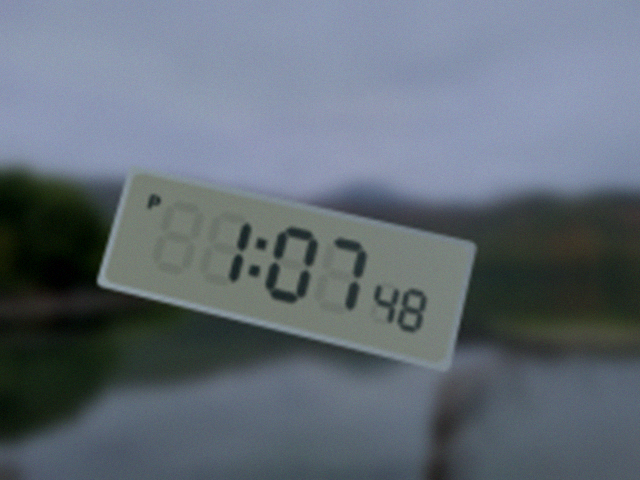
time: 1:07:48
